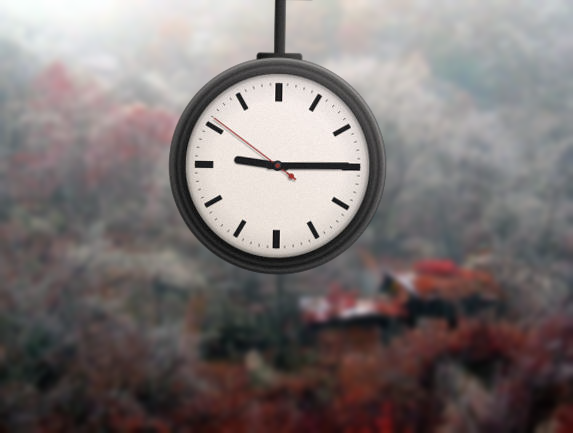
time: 9:14:51
